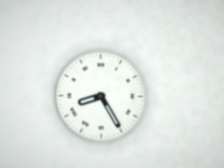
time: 8:25
